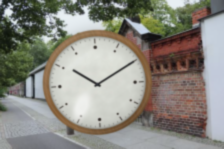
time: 10:10
